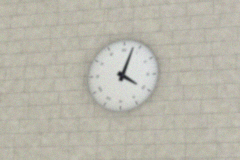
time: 4:03
